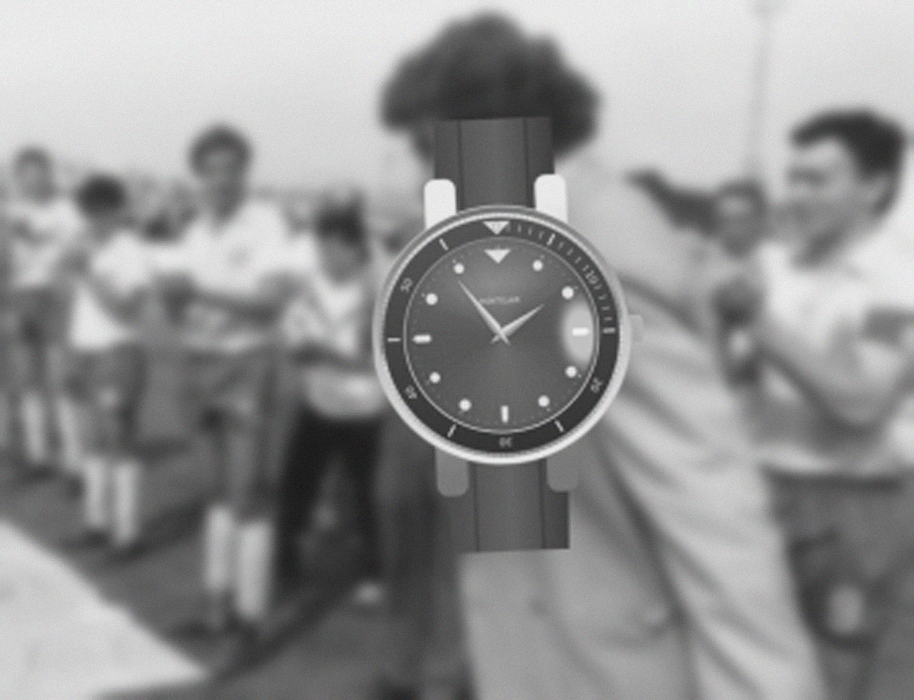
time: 1:54
